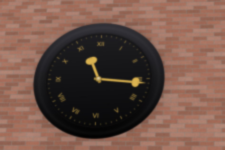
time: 11:16
